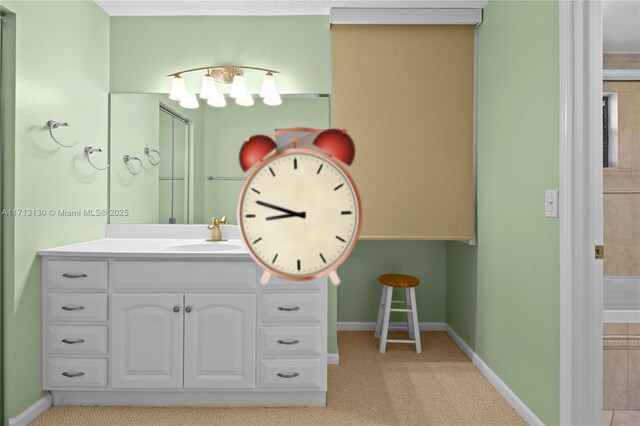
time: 8:48
